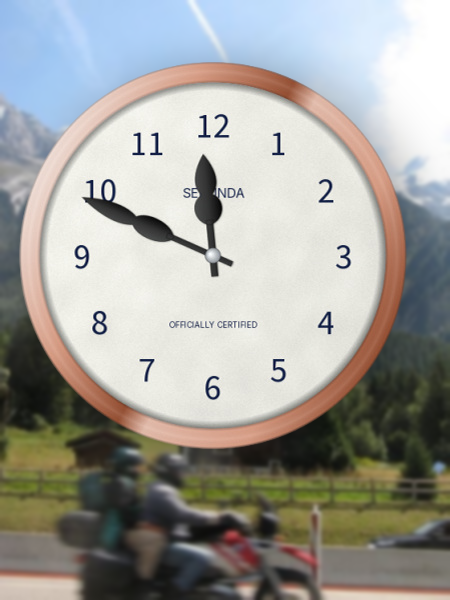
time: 11:49
